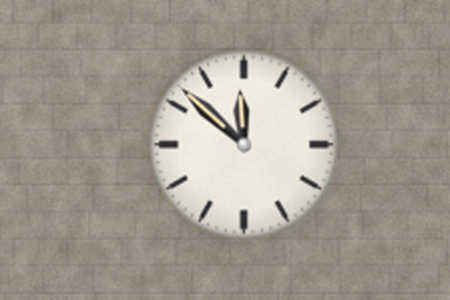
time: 11:52
